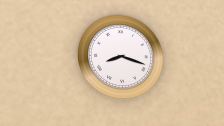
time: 8:18
